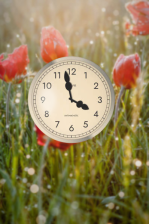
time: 3:58
